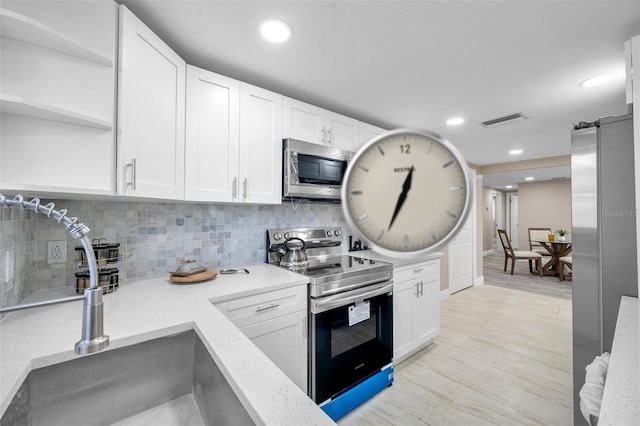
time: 12:34
